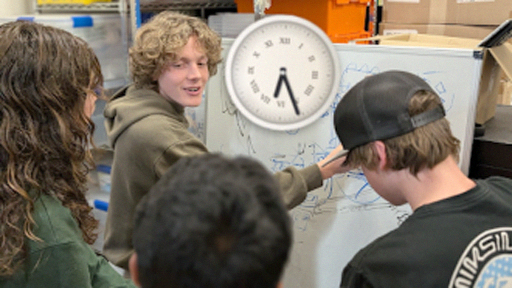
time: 6:26
